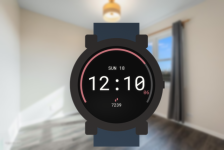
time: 12:10
